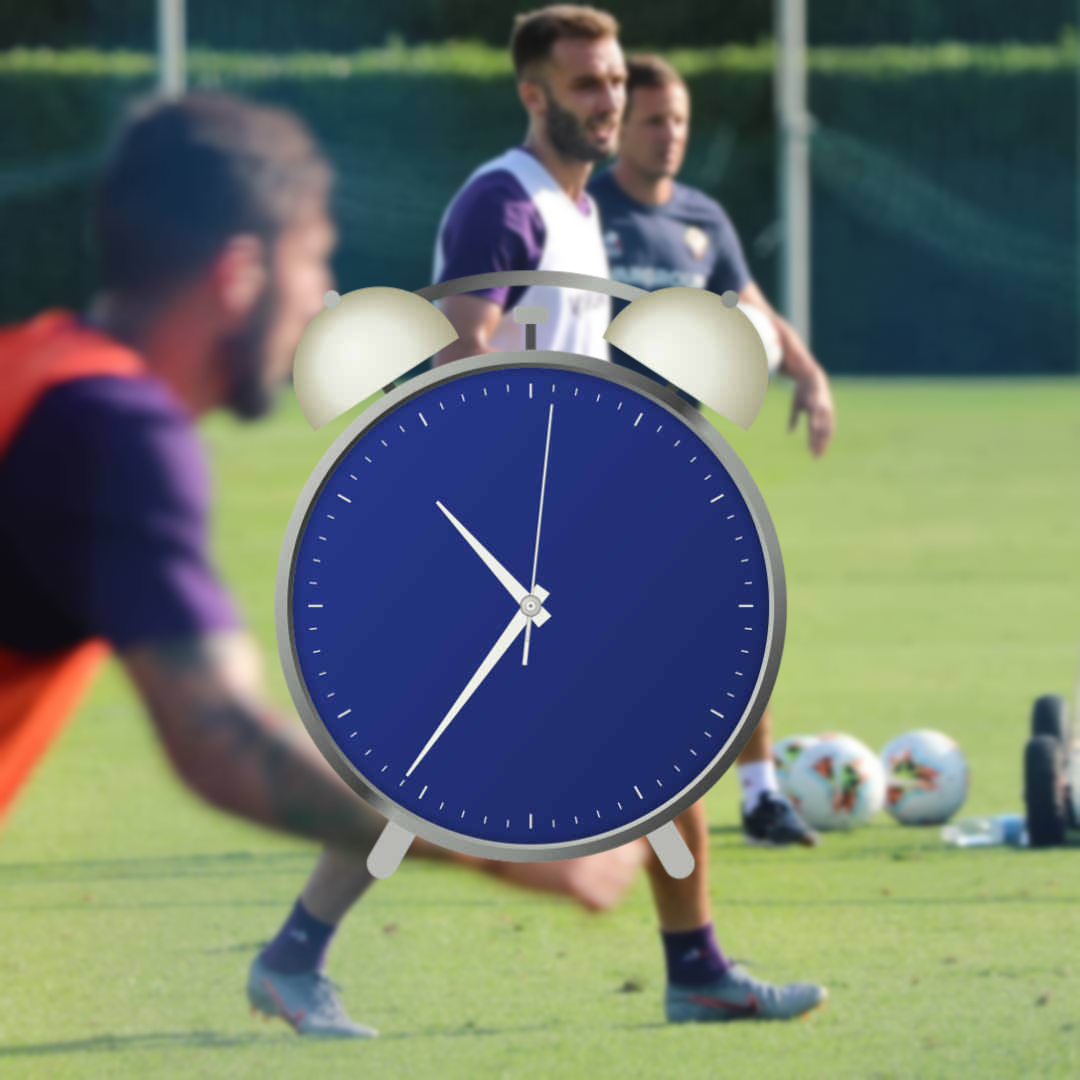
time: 10:36:01
